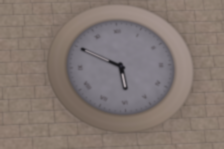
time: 5:50
